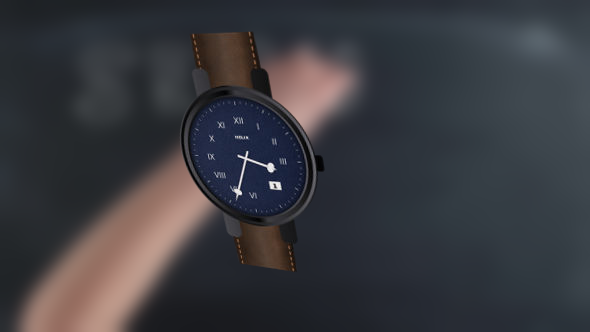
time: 3:34
